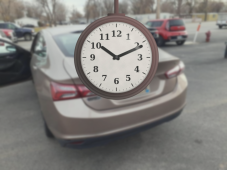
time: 10:11
